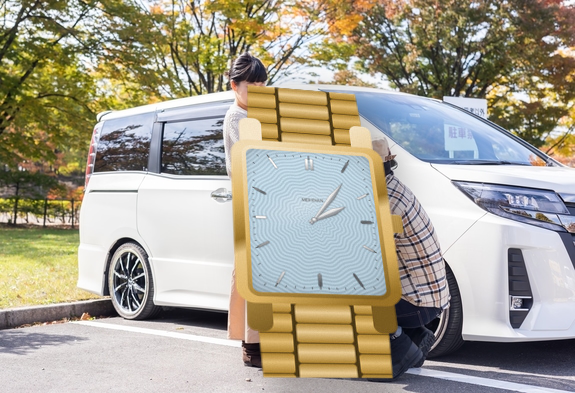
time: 2:06
